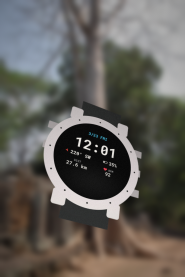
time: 12:01
